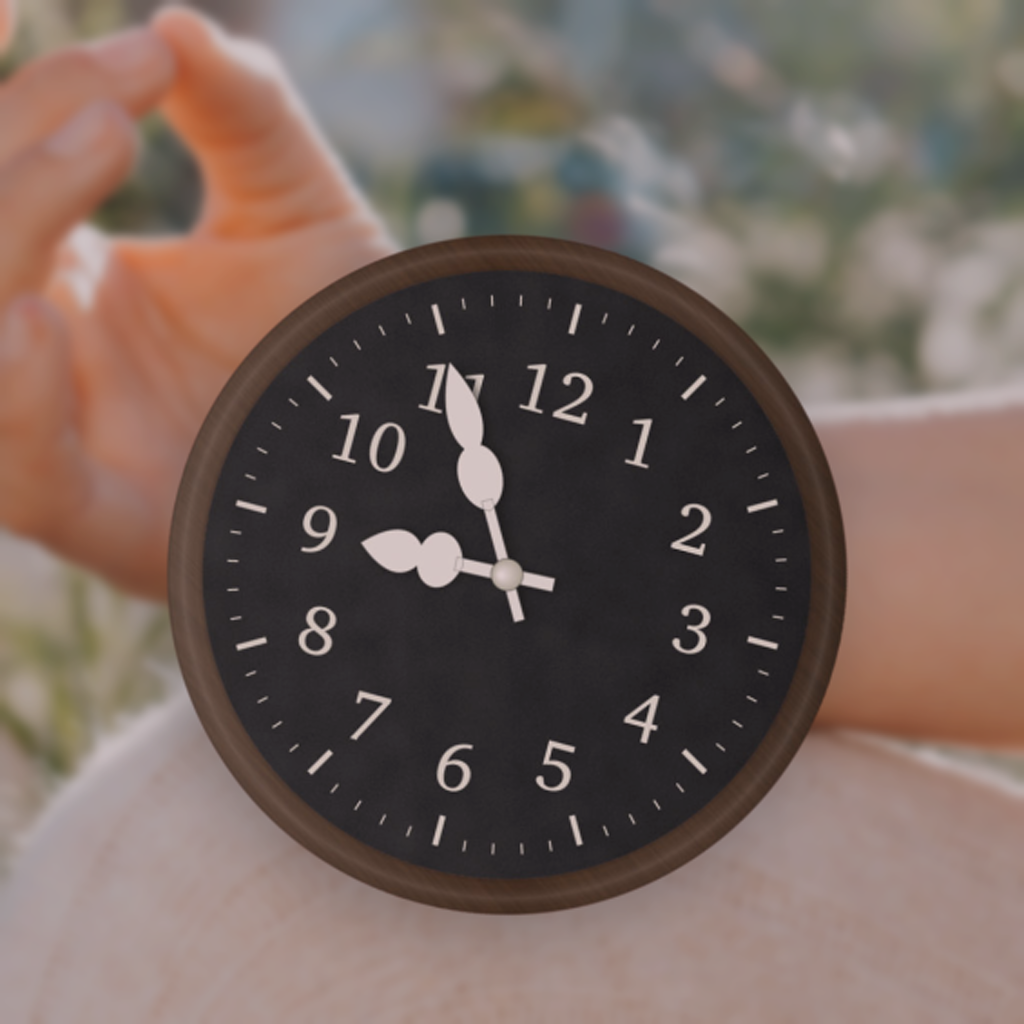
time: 8:55
